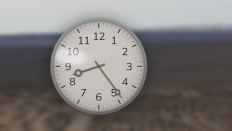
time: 8:24
